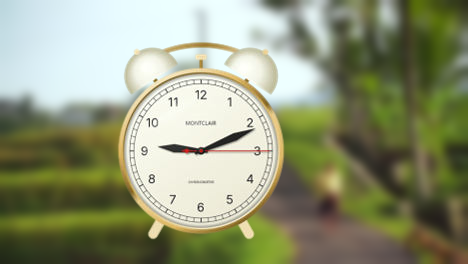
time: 9:11:15
